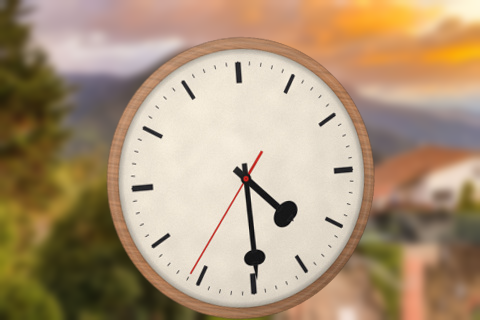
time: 4:29:36
